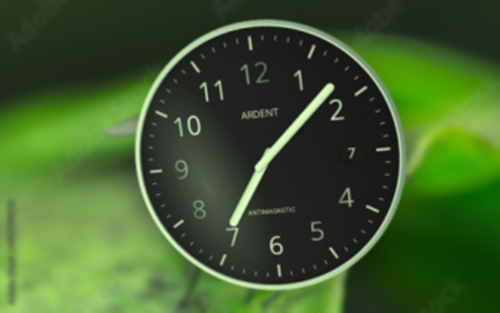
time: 7:08
